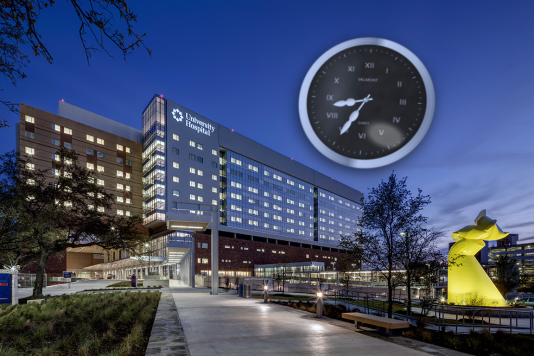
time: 8:35
